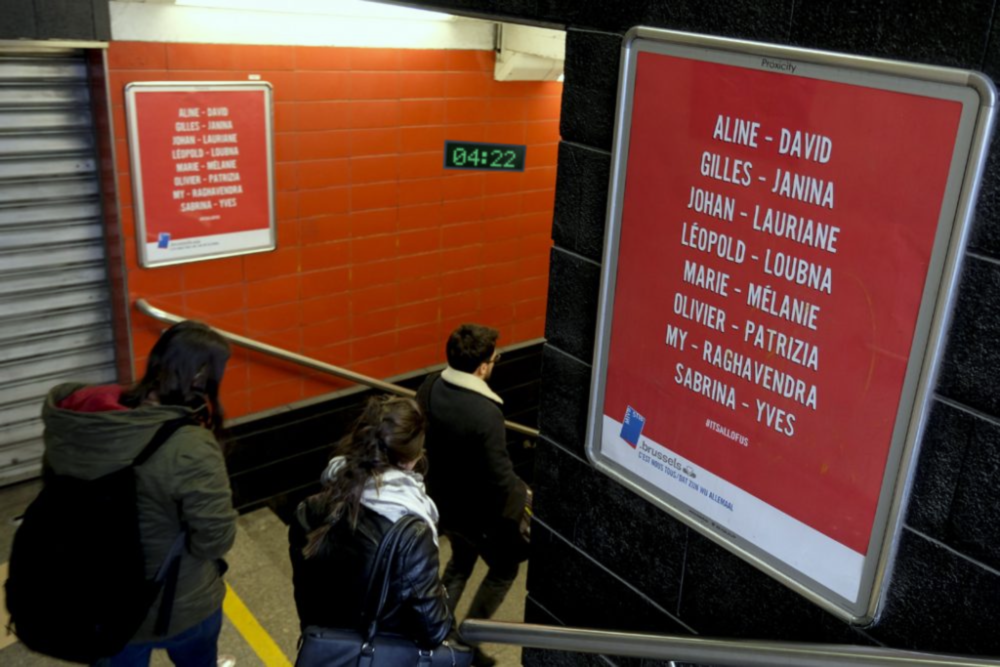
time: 4:22
